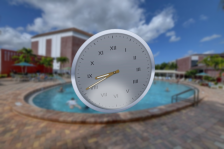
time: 8:41
